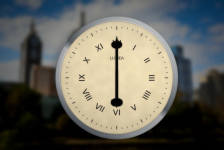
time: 6:00
